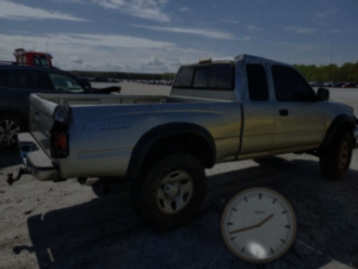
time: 1:42
